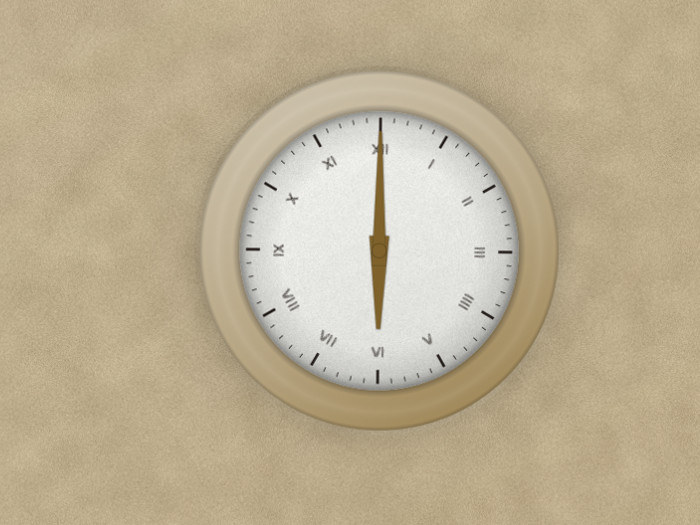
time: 6:00
